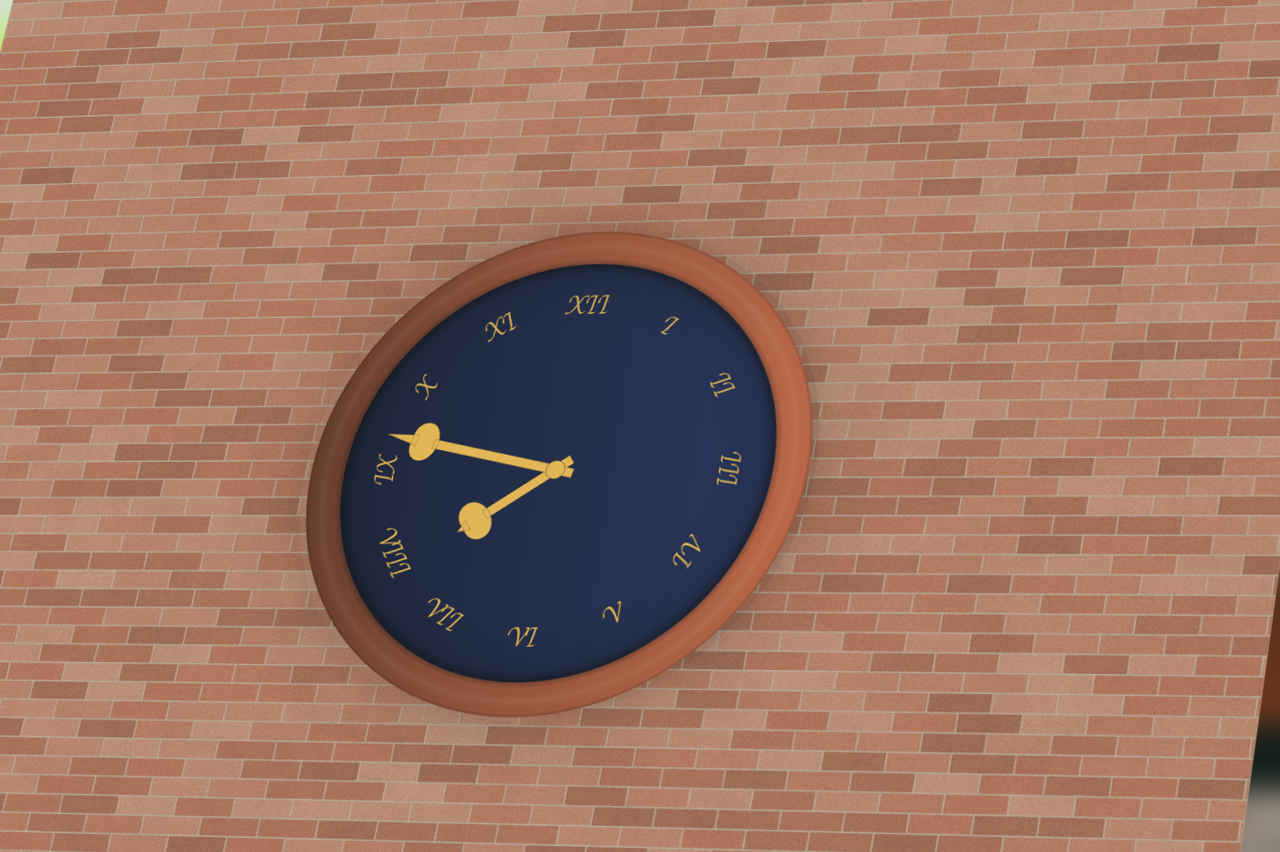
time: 7:47
